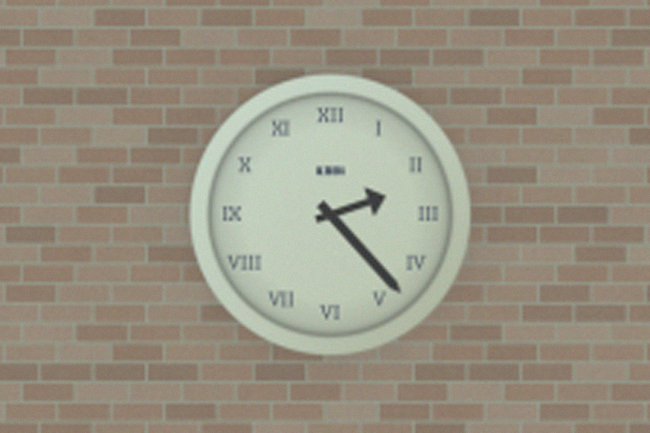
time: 2:23
